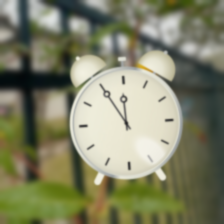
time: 11:55
